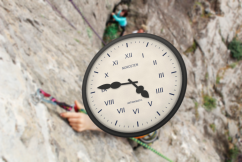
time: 4:46
